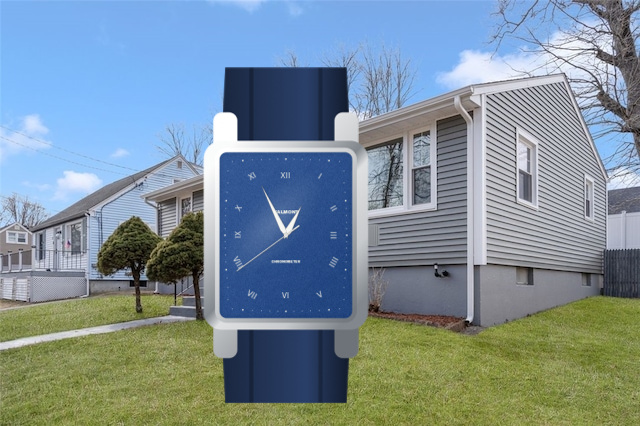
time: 12:55:39
